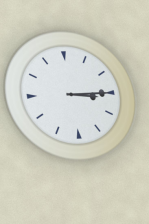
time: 3:15
